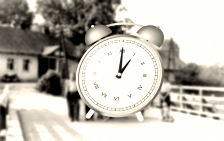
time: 1:00
